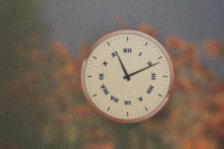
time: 11:11
